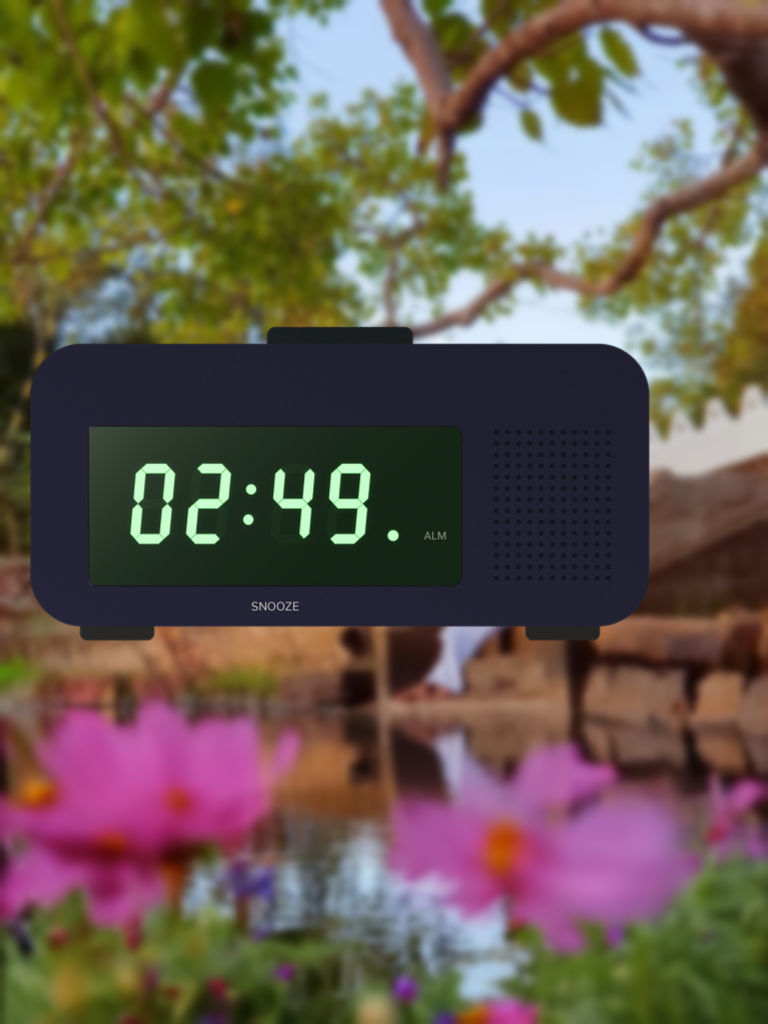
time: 2:49
